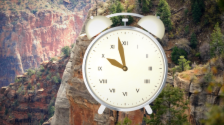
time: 9:58
